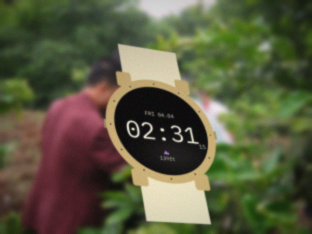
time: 2:31
